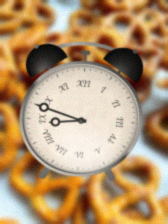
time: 8:48
